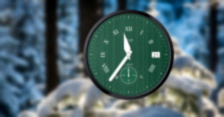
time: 11:36
